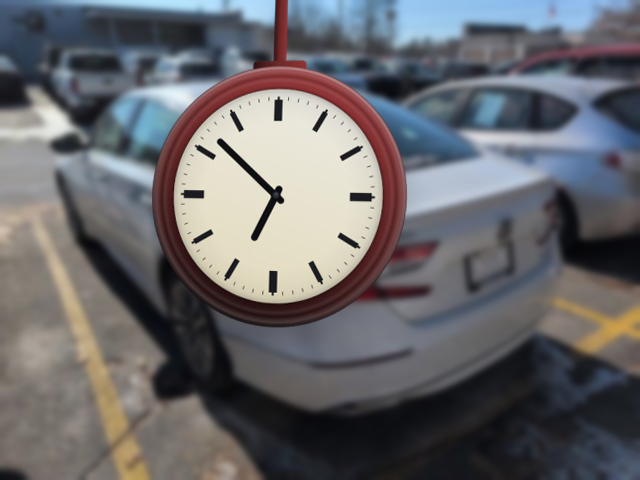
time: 6:52
